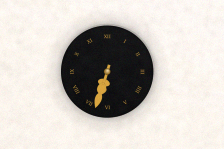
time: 6:33
